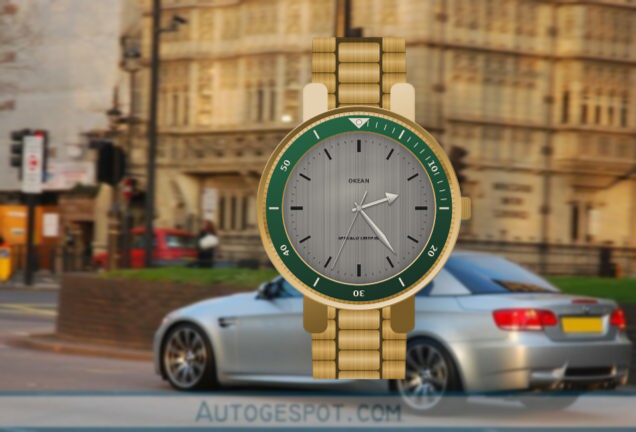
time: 2:23:34
